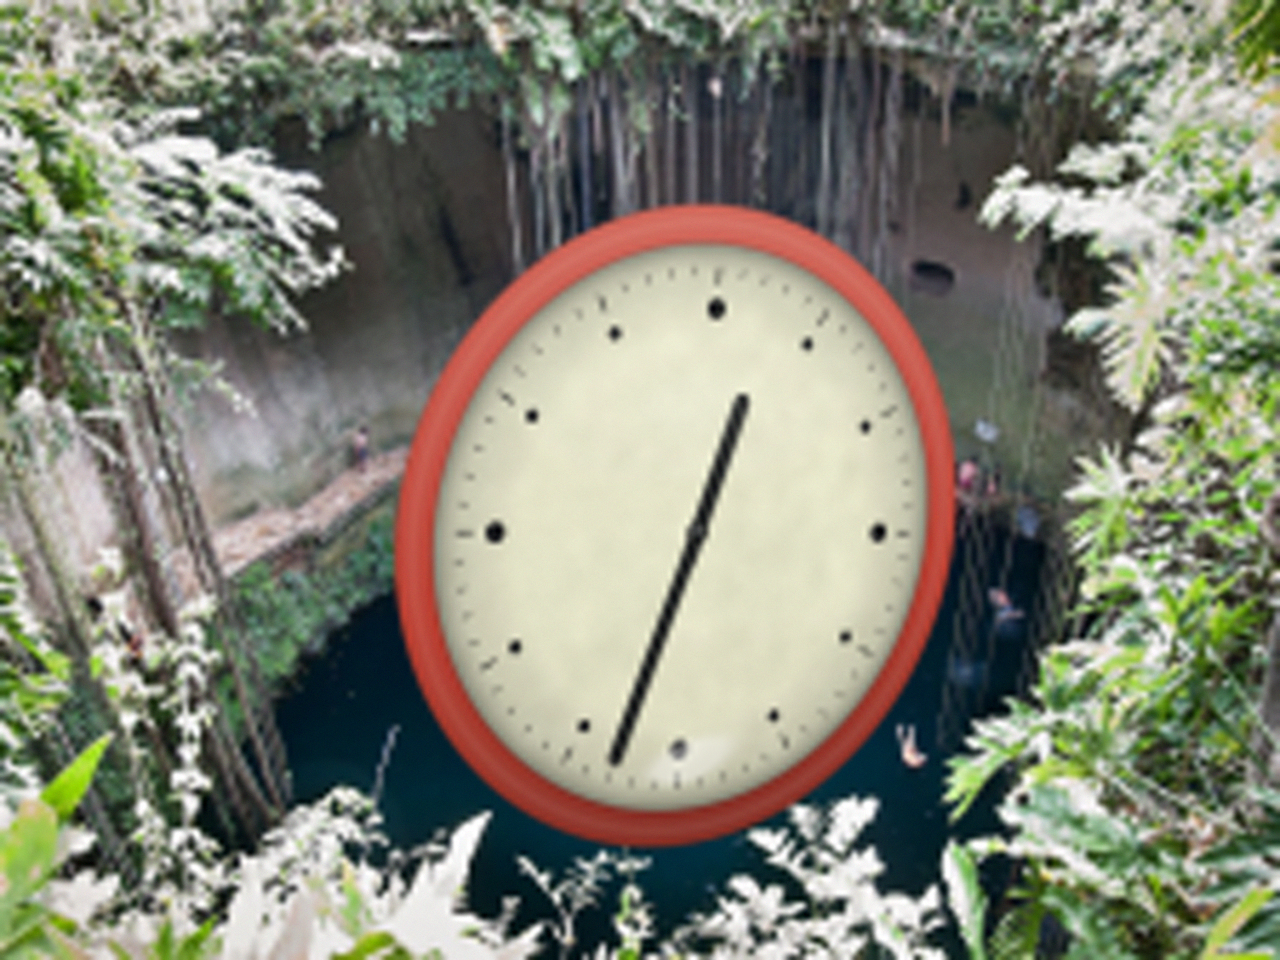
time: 12:33
